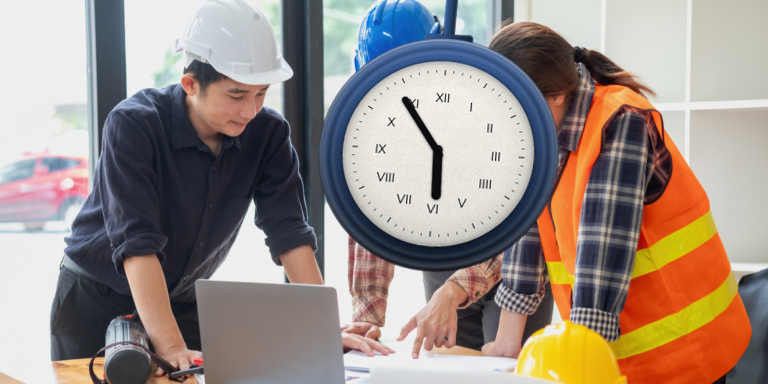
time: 5:54
